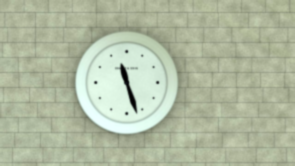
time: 11:27
